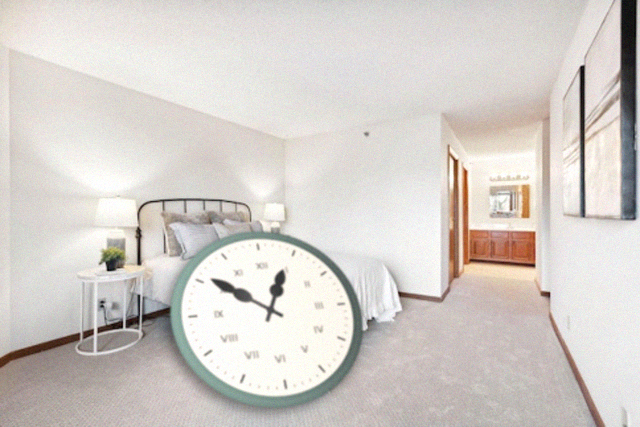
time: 12:51
